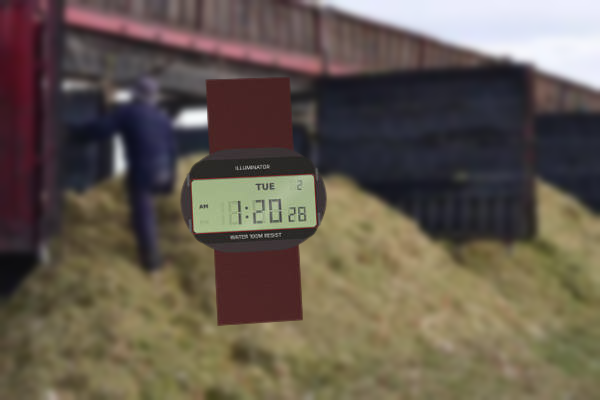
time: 1:20:28
